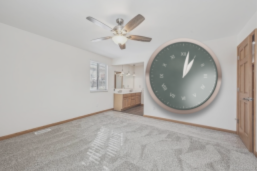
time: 1:02
